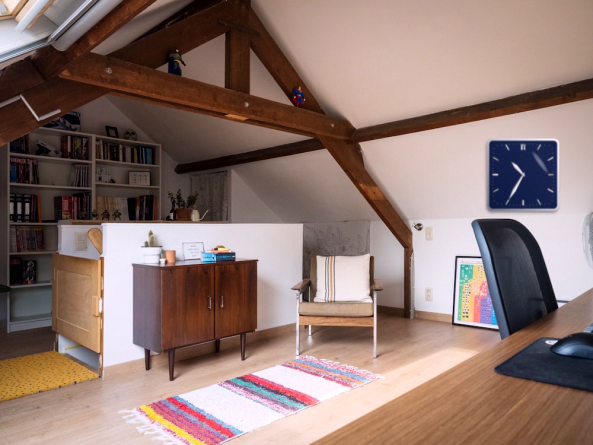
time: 10:35
